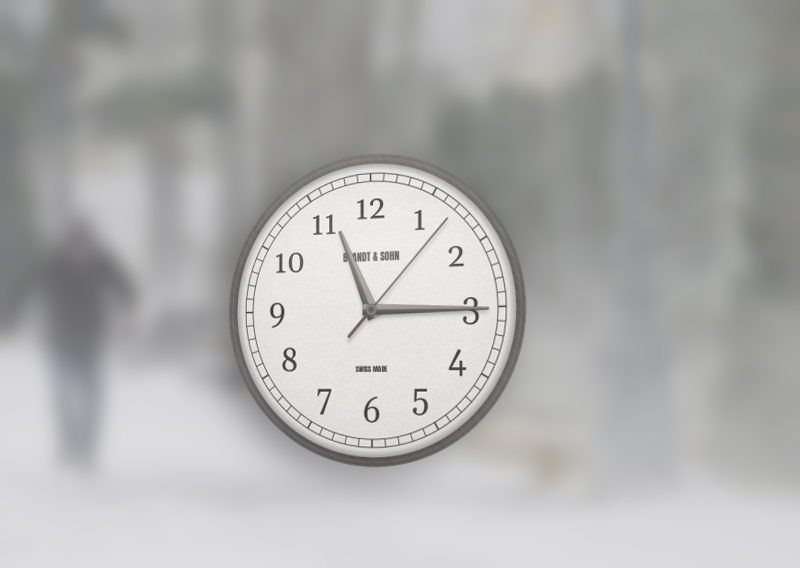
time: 11:15:07
